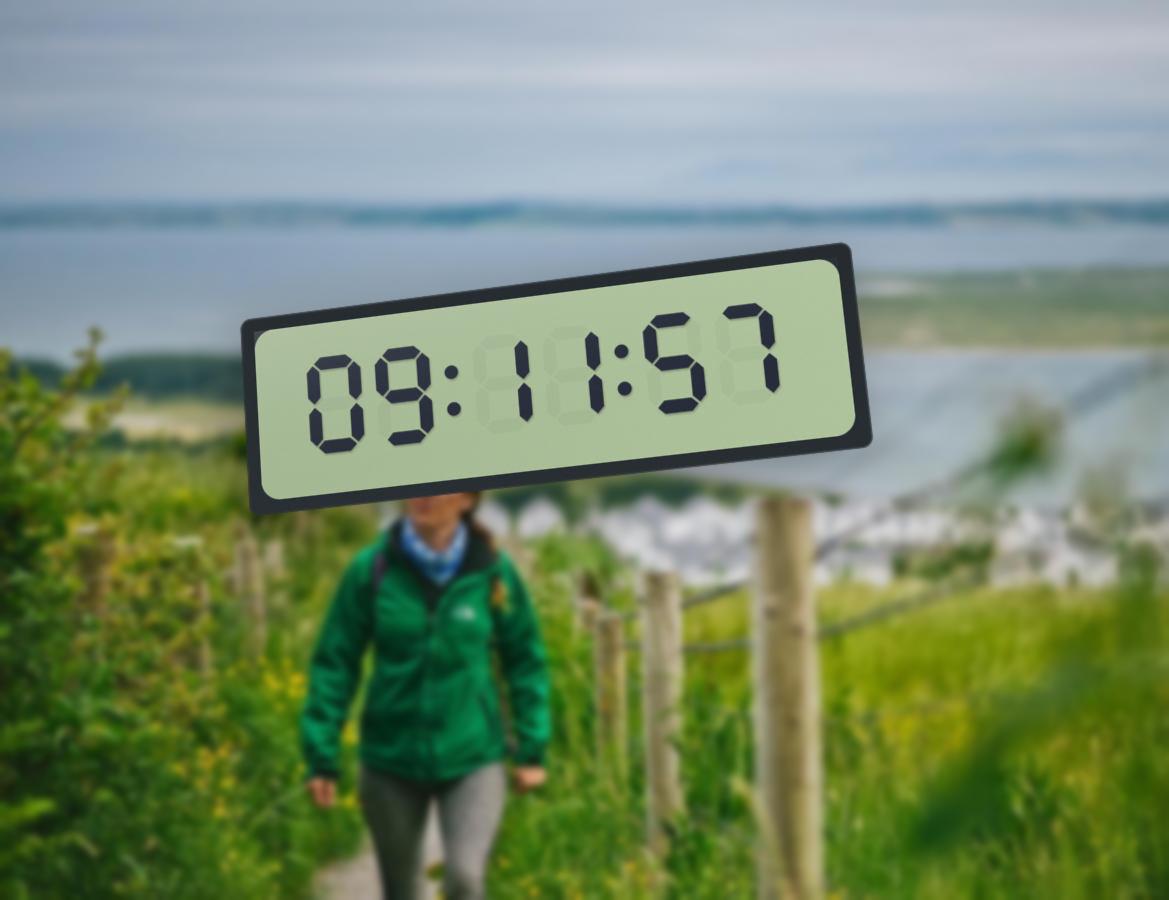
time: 9:11:57
